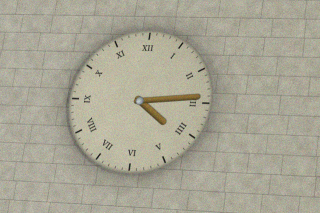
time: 4:14
